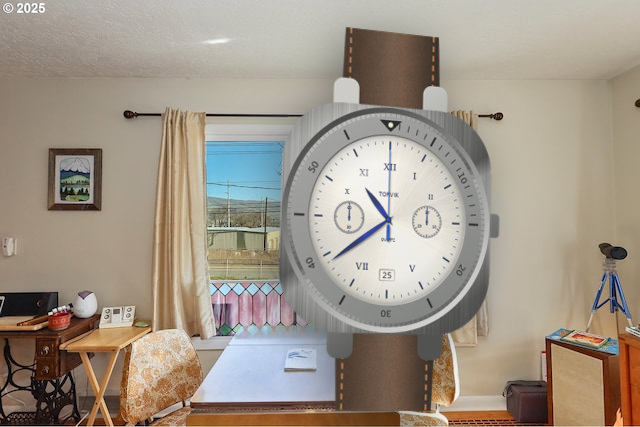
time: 10:39
